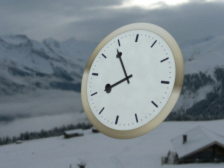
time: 7:54
